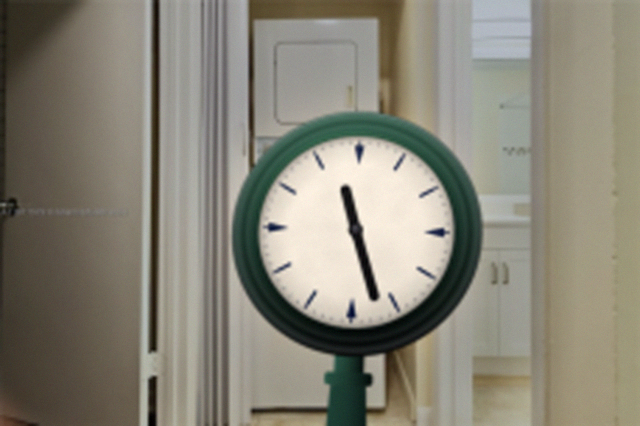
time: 11:27
